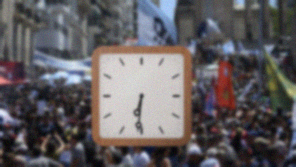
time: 6:31
